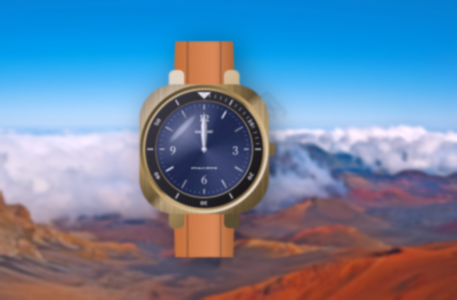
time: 12:00
